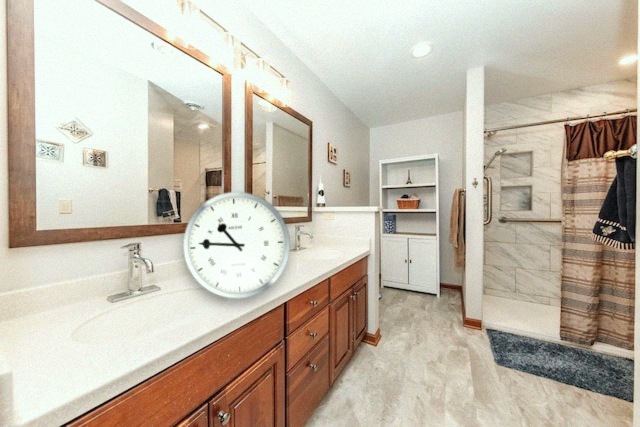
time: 10:46
